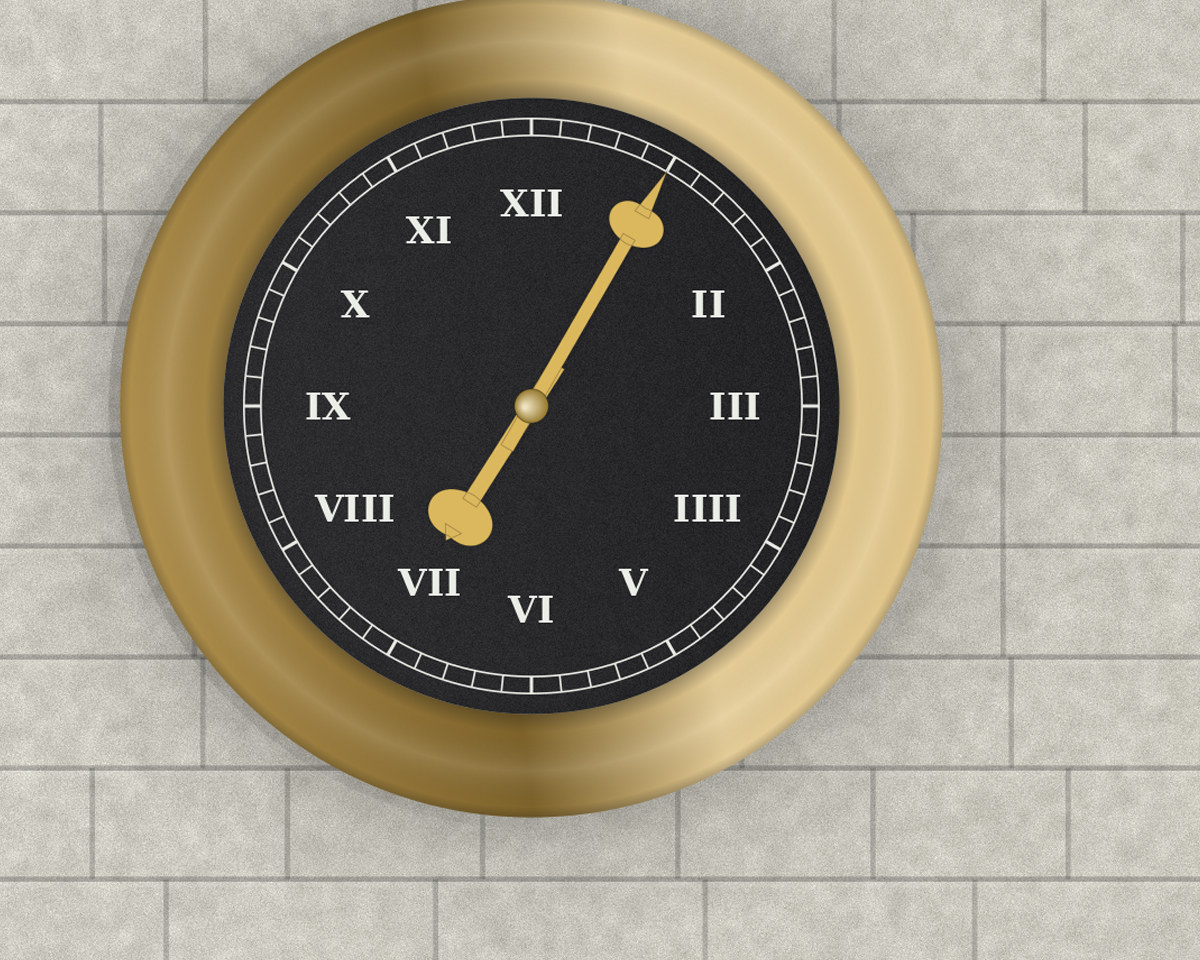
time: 7:05
